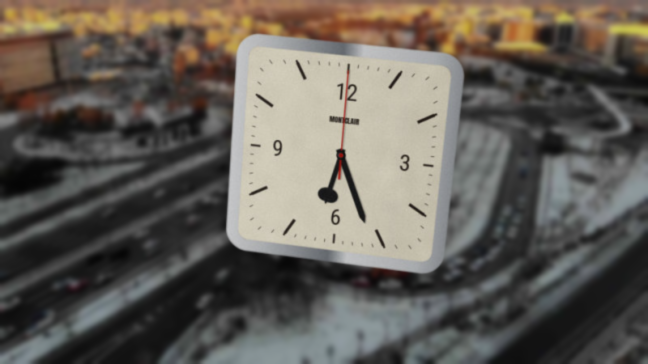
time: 6:26:00
